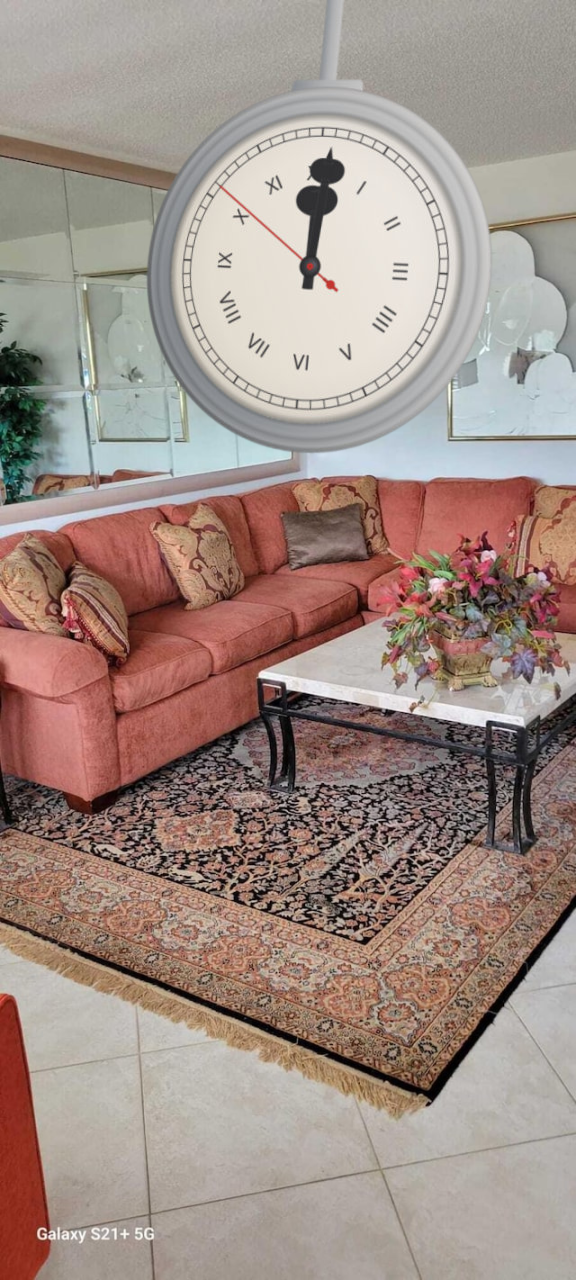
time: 12:00:51
